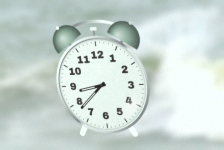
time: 8:38
